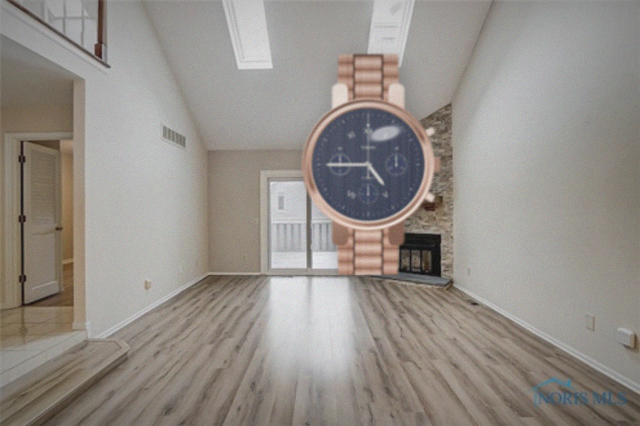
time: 4:45
